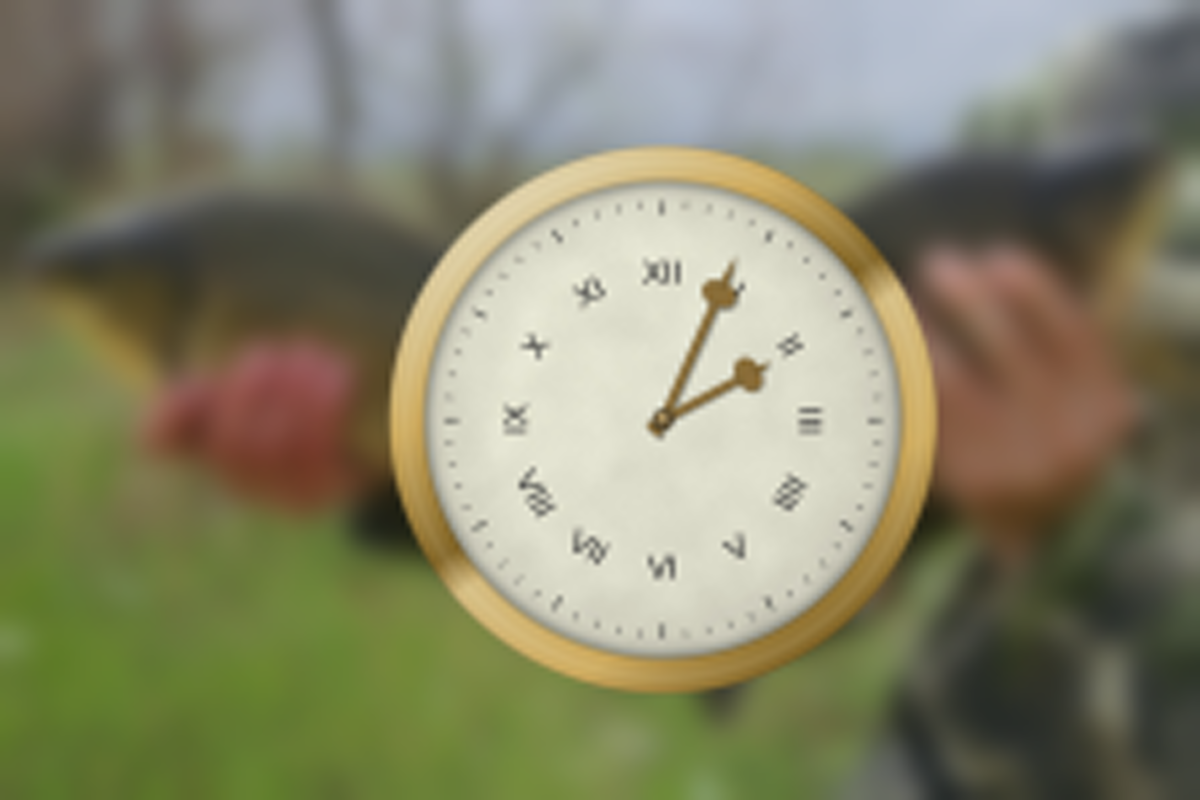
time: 2:04
